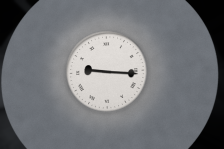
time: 9:16
